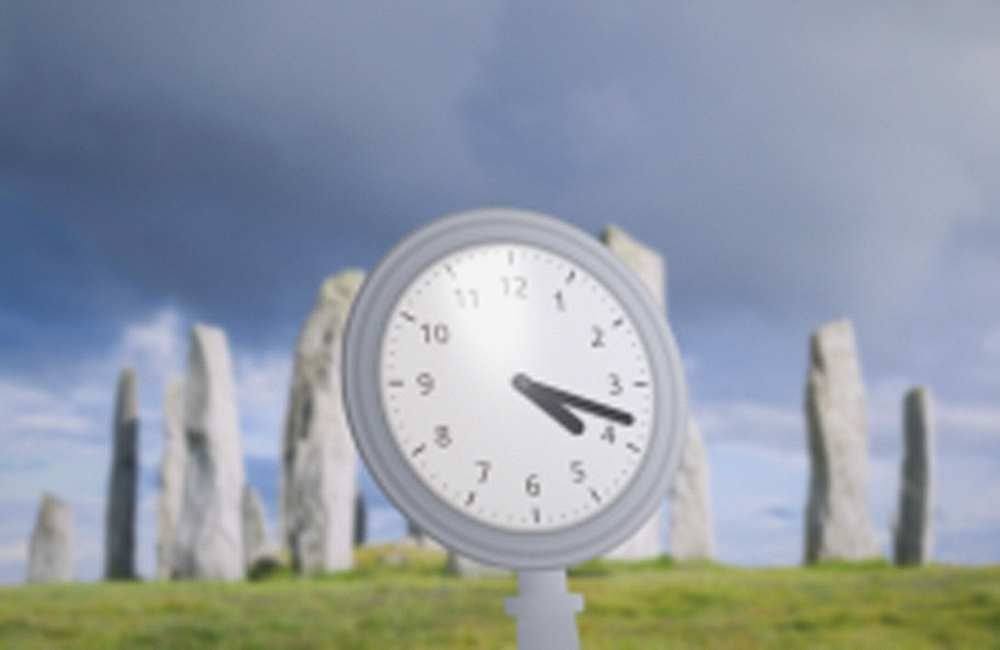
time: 4:18
